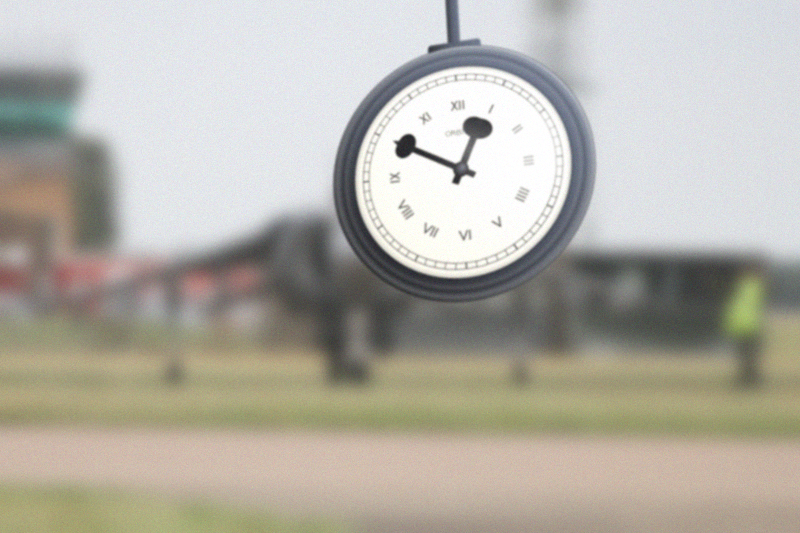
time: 12:50
